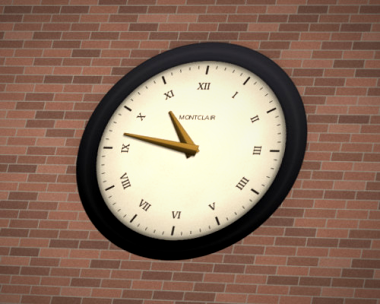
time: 10:47
